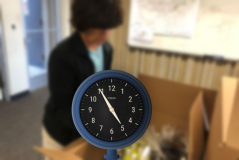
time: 4:55
